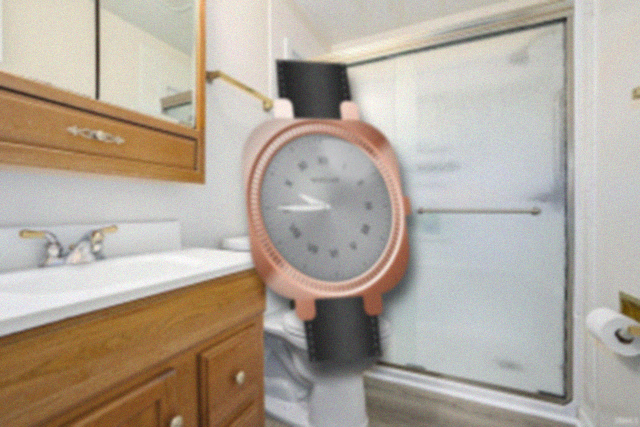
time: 9:45
